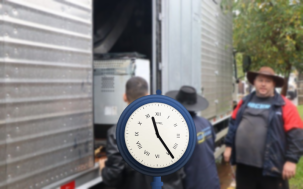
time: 11:24
